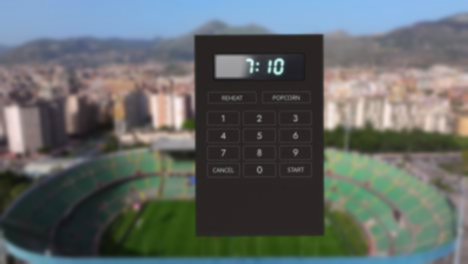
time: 7:10
